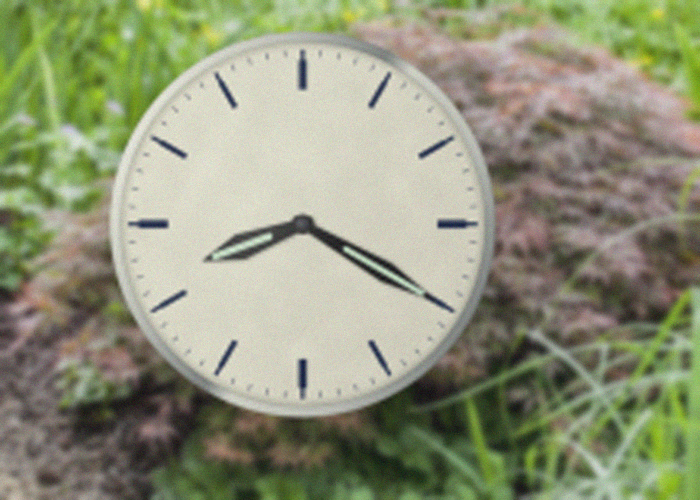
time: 8:20
